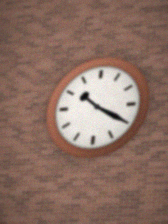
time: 10:20
